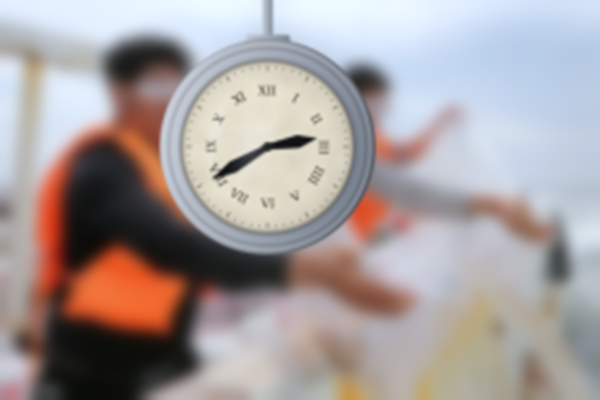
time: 2:40
